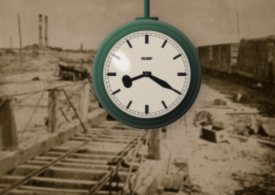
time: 8:20
